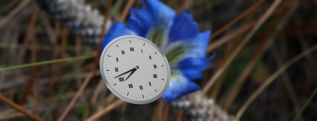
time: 7:42
